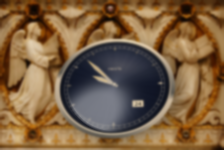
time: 9:53
